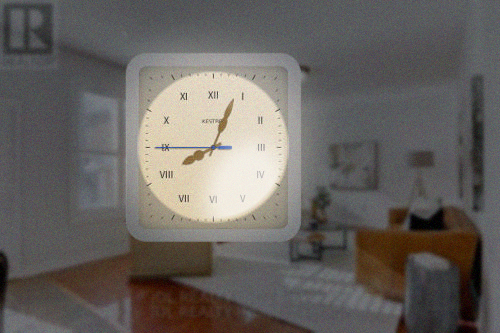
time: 8:03:45
